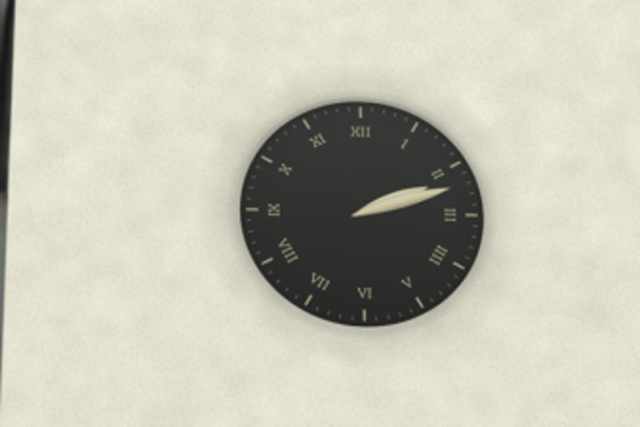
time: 2:12
